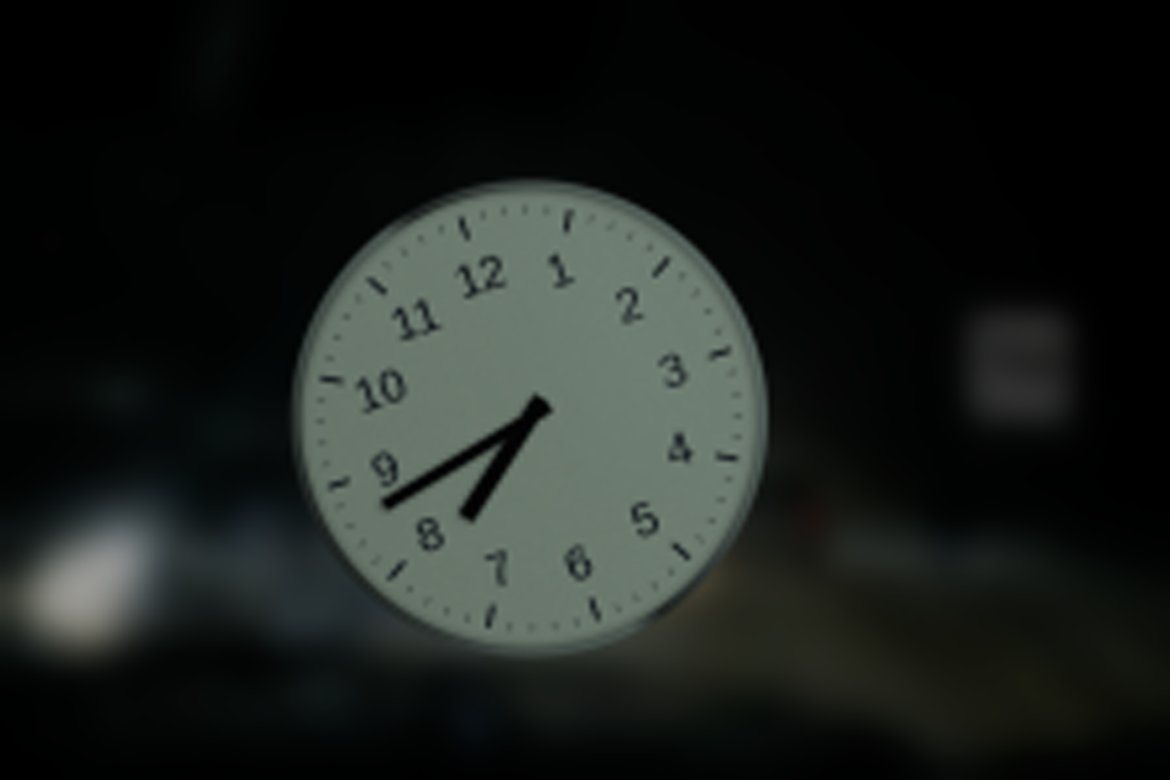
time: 7:43
